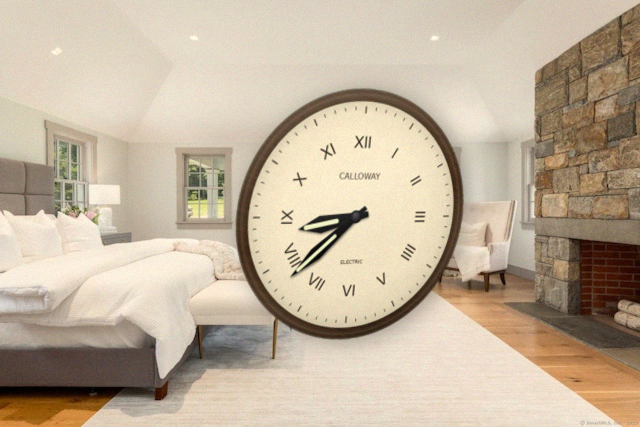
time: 8:38
